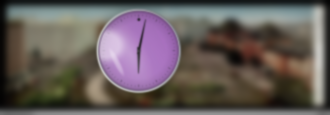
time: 6:02
